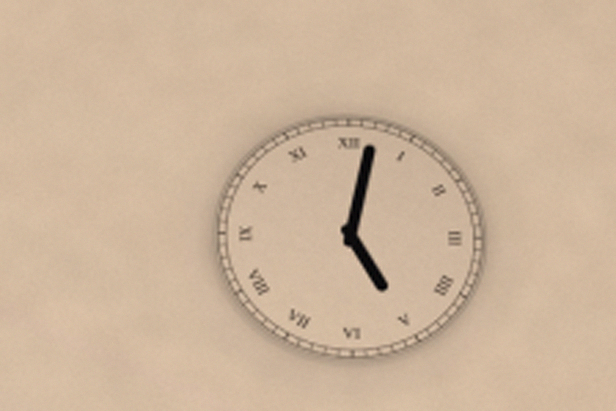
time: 5:02
